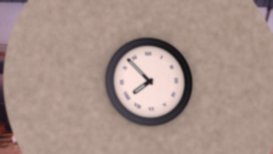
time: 7:53
